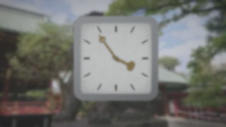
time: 3:54
